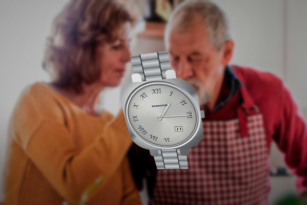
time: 1:15
